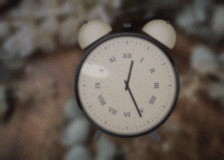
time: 12:26
